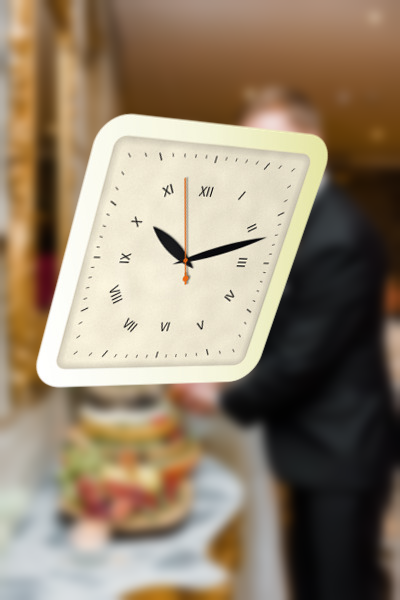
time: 10:11:57
